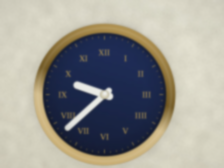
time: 9:38
